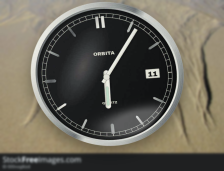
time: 6:06
